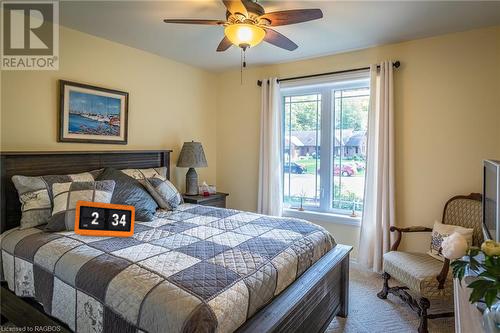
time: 2:34
